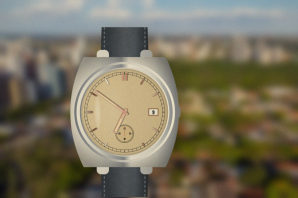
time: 6:51
